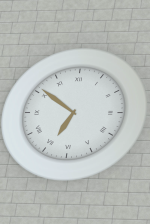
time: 6:51
